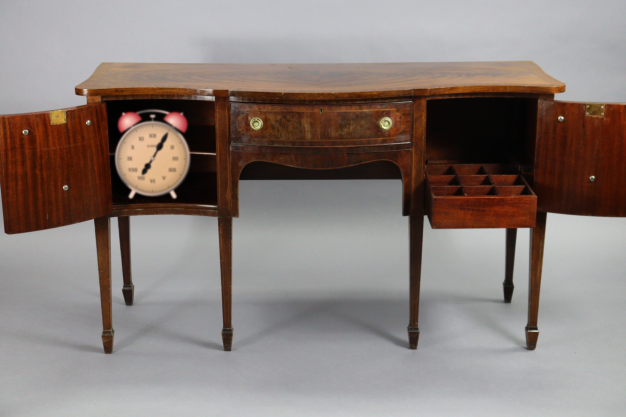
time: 7:05
